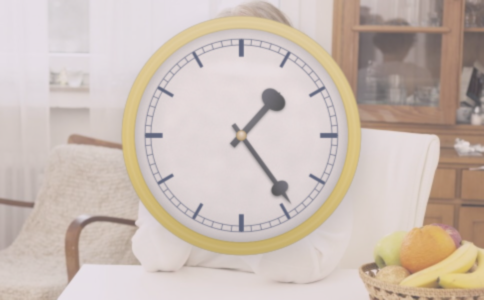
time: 1:24
